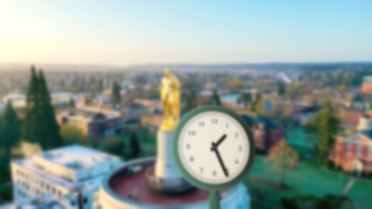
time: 1:26
